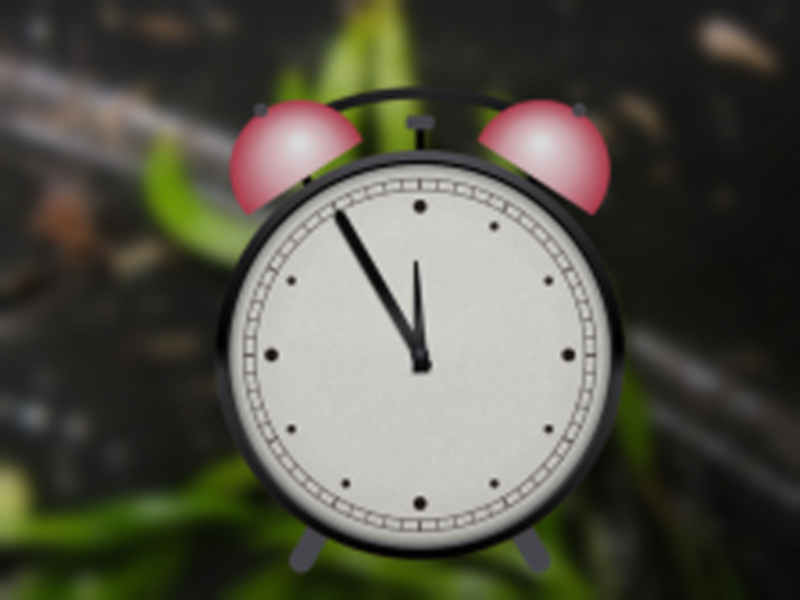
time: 11:55
